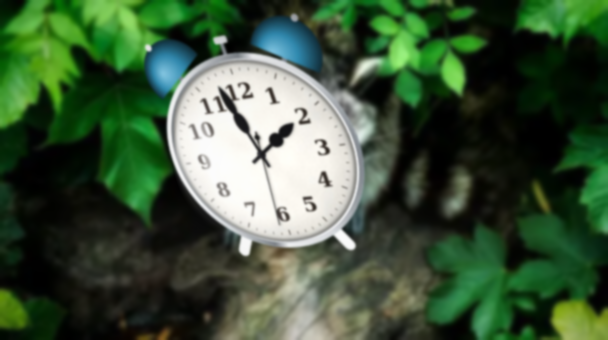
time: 1:57:31
